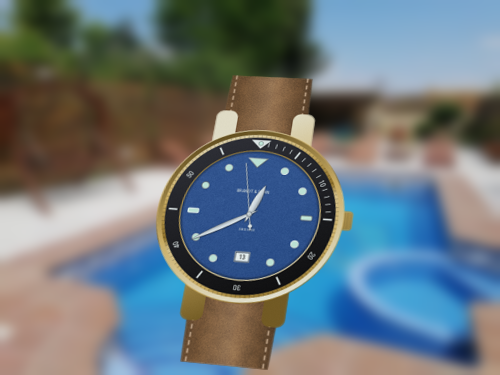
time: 12:39:58
